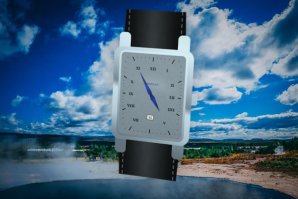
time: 4:55
